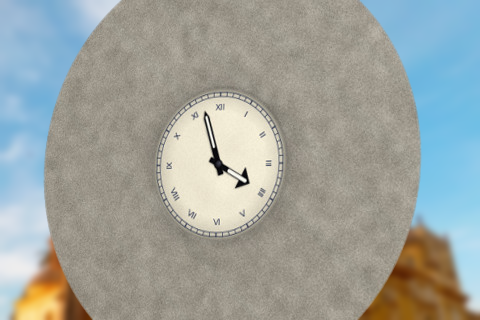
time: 3:57
